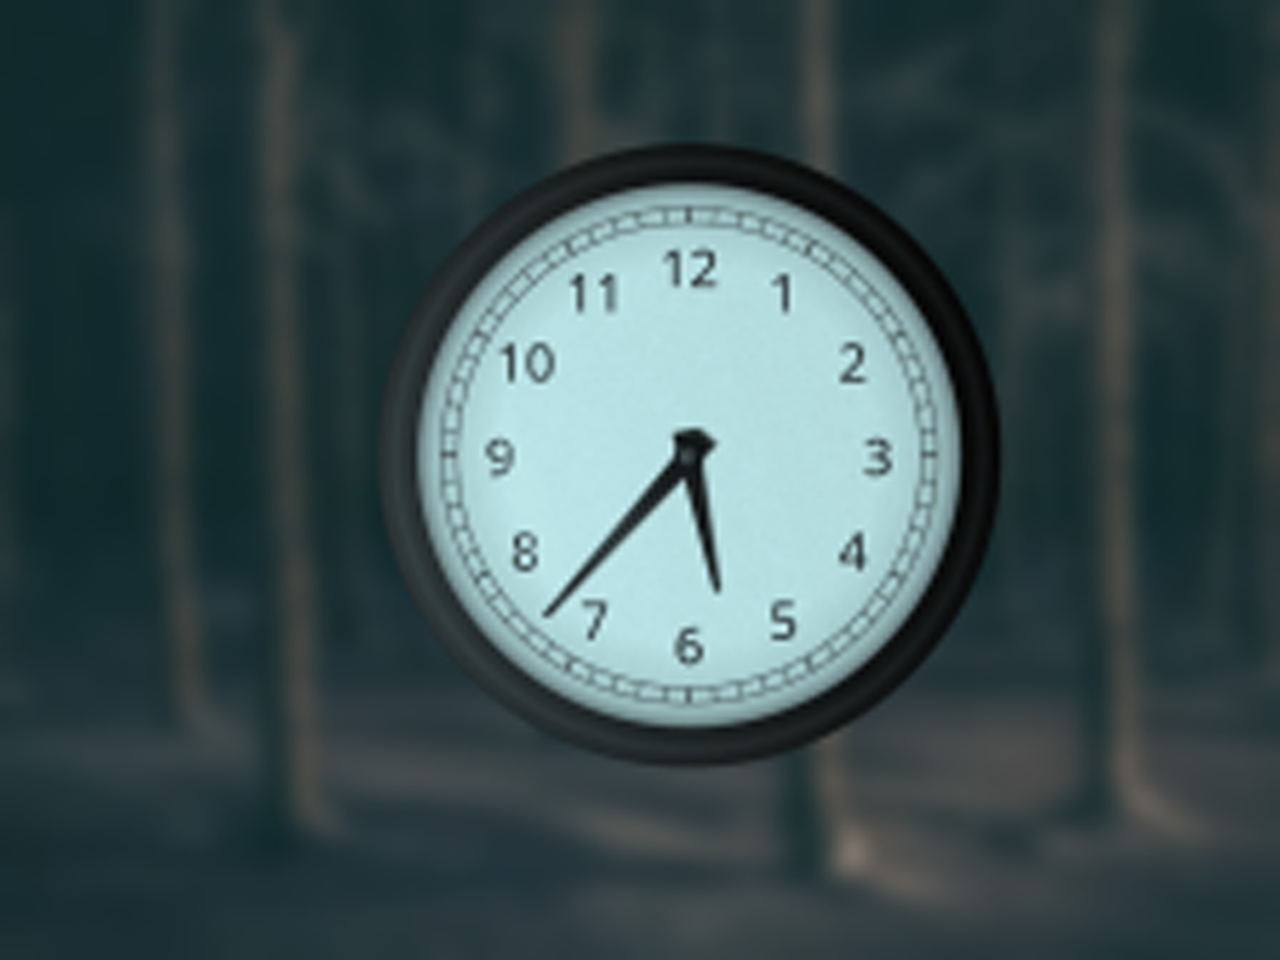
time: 5:37
